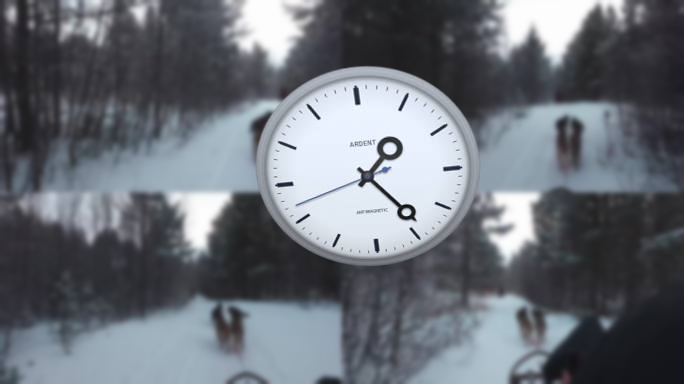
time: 1:23:42
